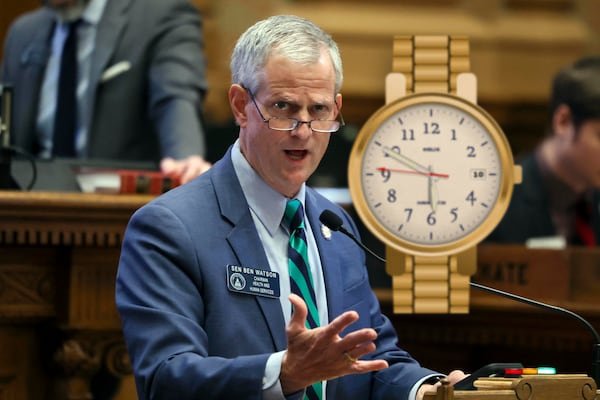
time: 5:49:46
